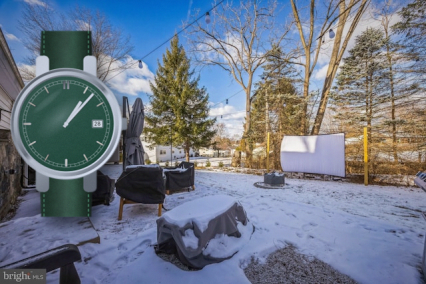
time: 1:07
